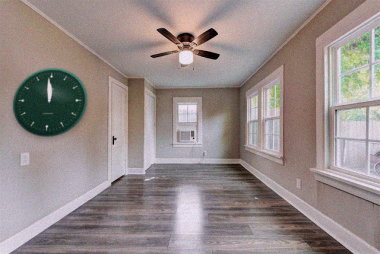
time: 11:59
